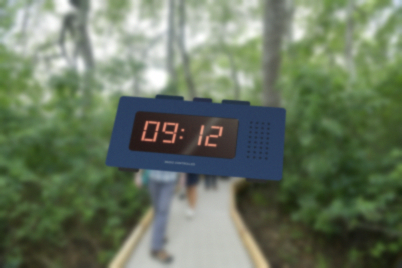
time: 9:12
